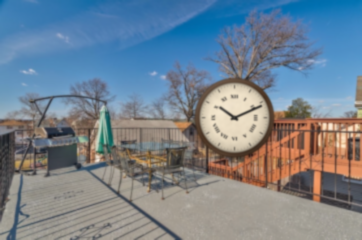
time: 10:11
